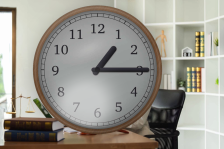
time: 1:15
